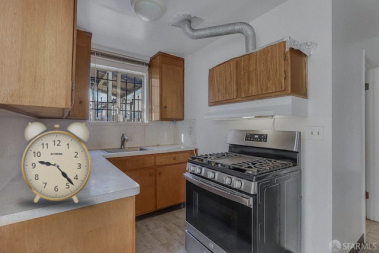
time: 9:23
